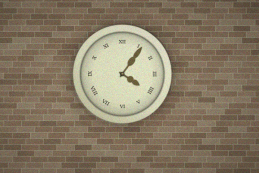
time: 4:06
